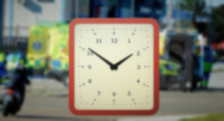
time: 1:51
